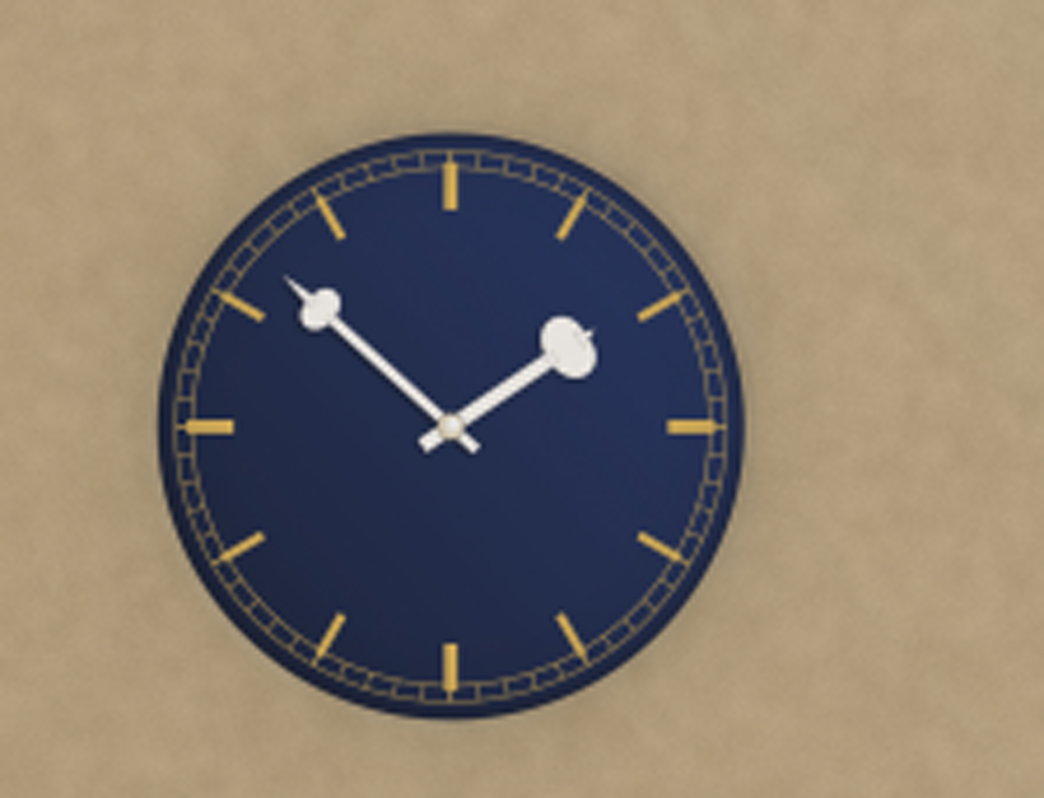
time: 1:52
